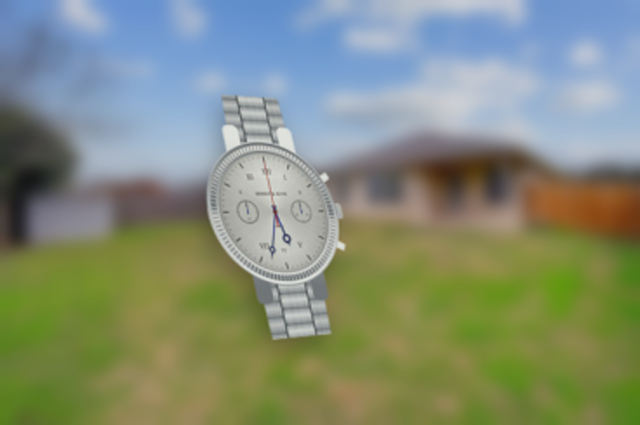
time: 5:33
